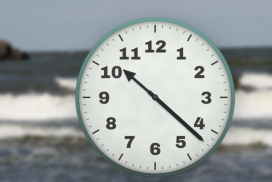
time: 10:22
